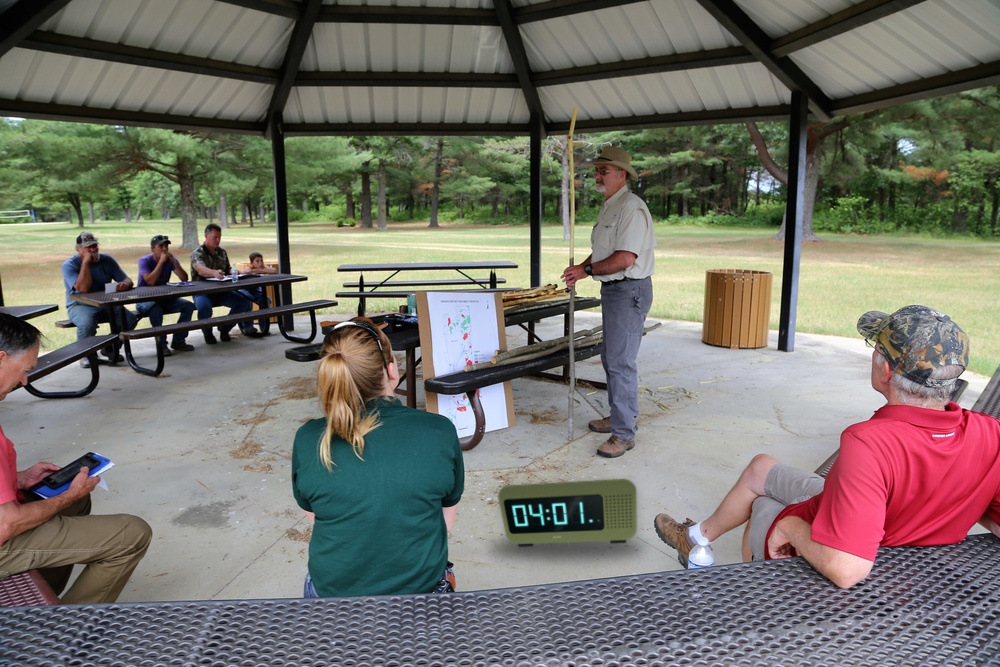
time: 4:01
